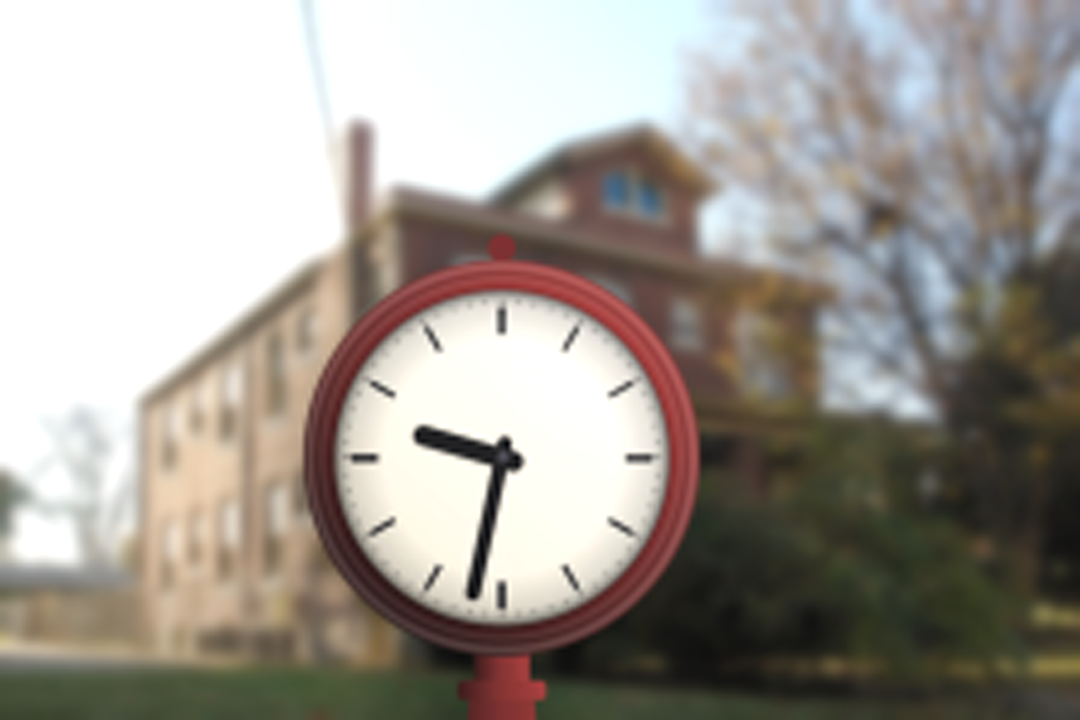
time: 9:32
